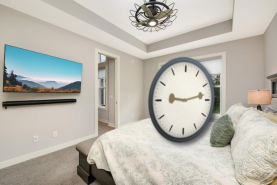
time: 9:13
